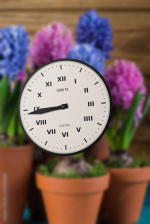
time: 8:44
